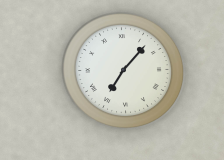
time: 7:07
